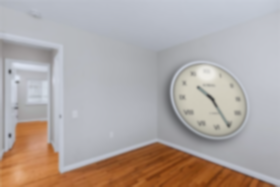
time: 10:26
